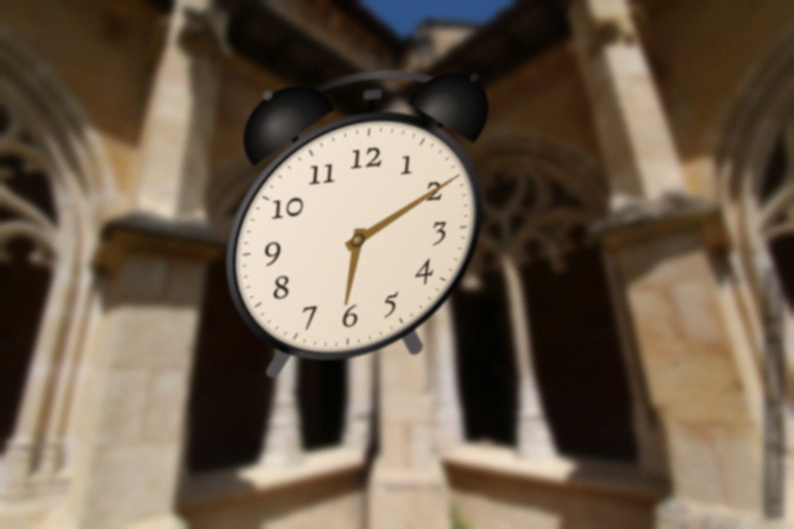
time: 6:10
